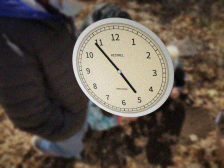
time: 4:54
